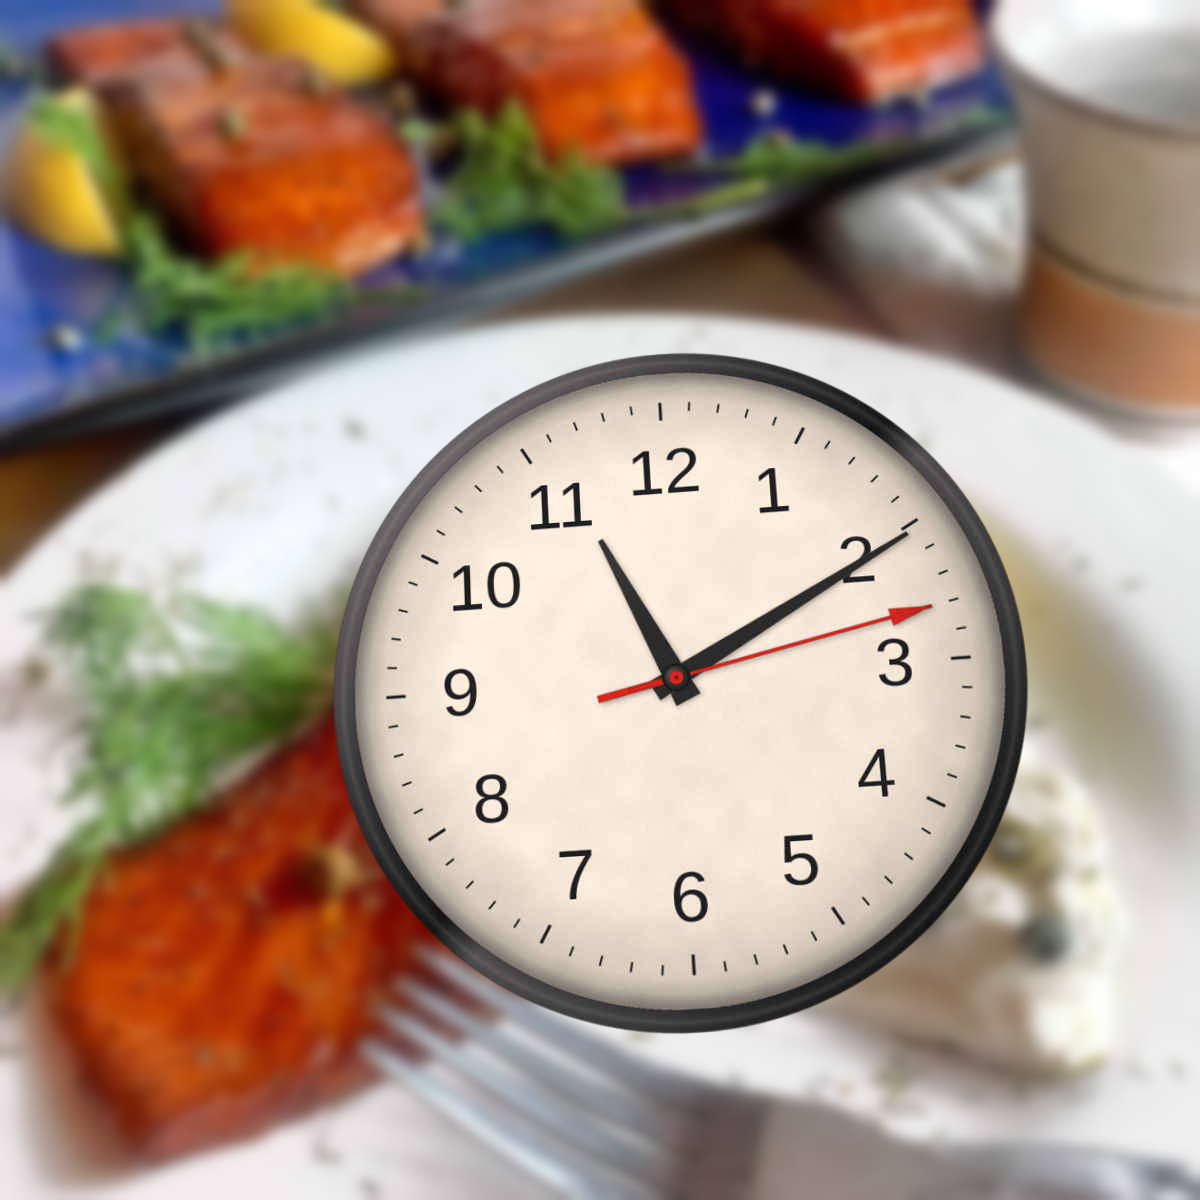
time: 11:10:13
